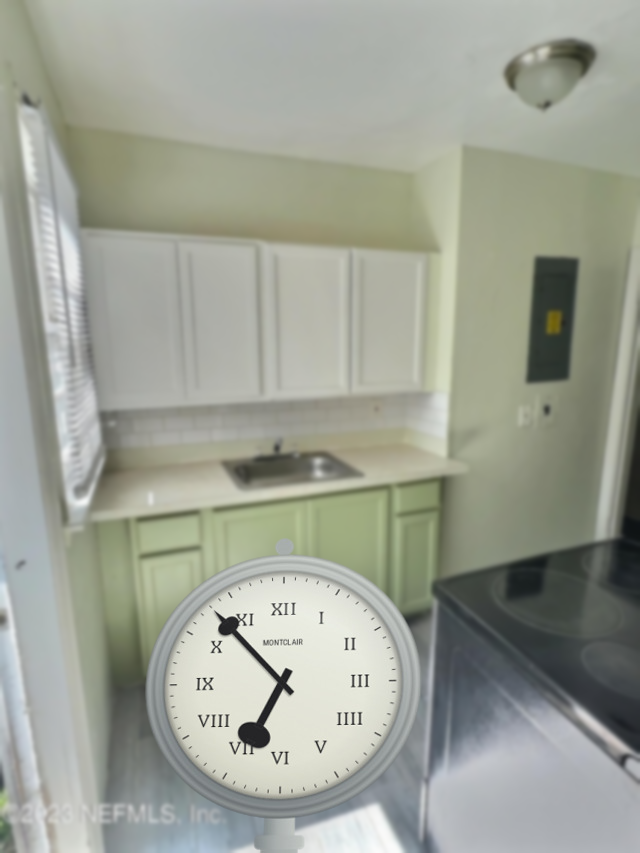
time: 6:53
